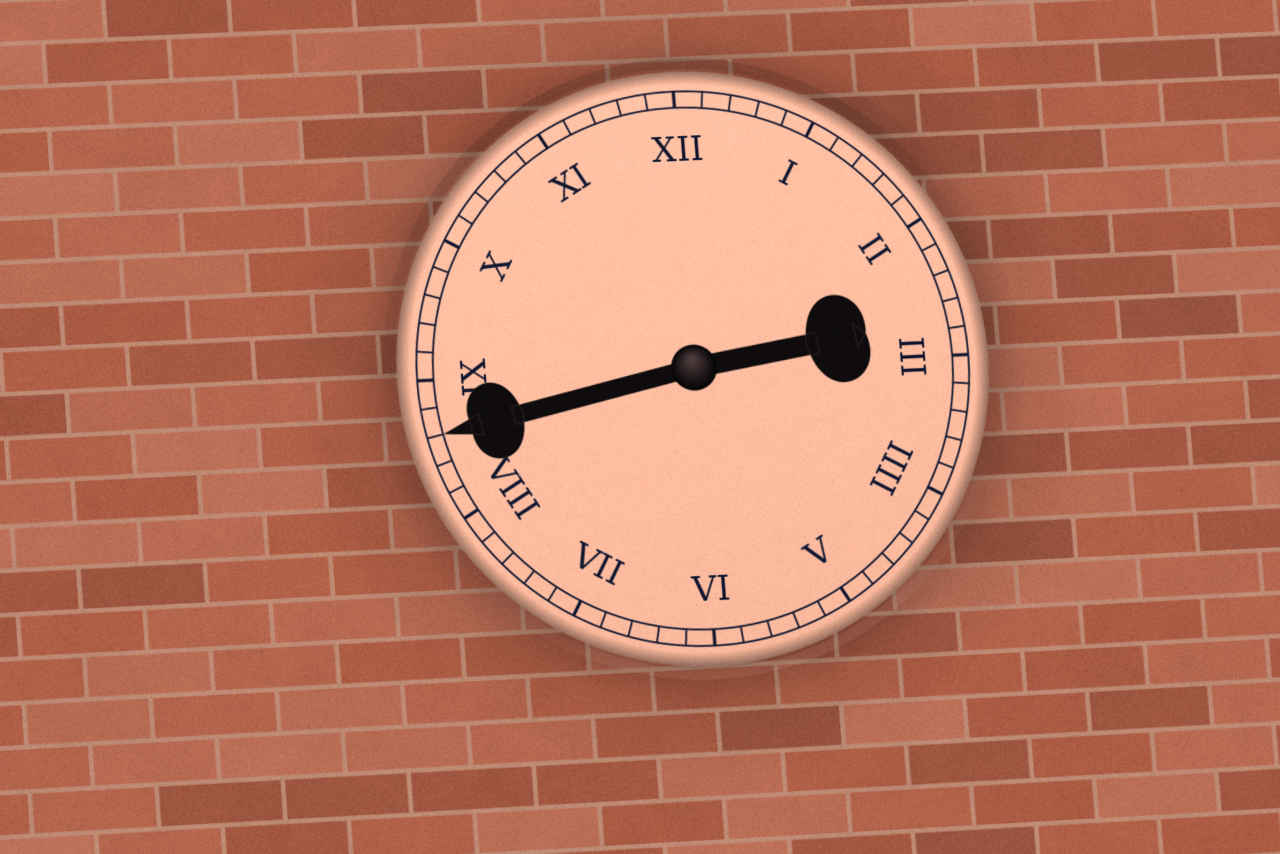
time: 2:43
